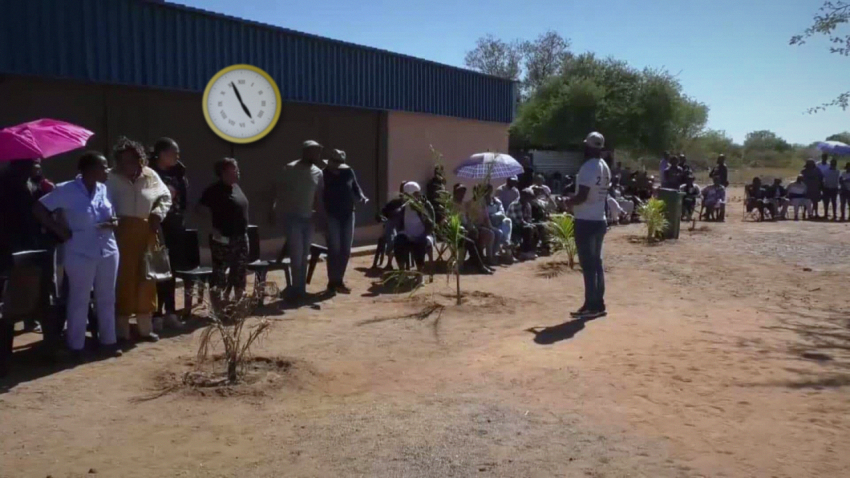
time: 4:56
